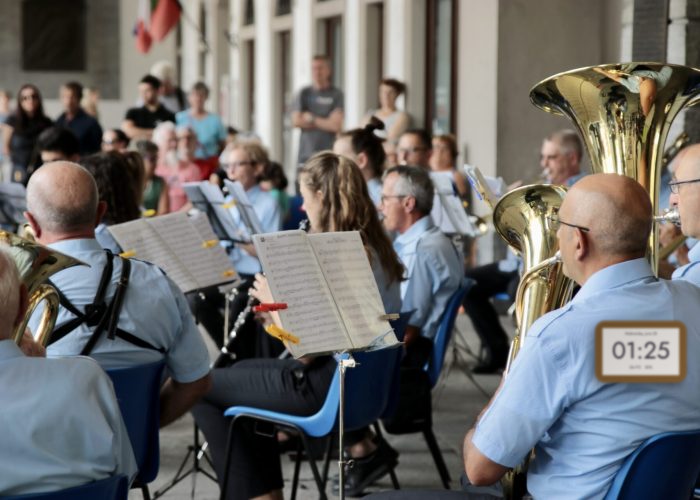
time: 1:25
